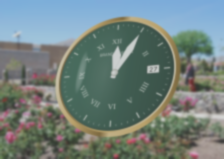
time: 12:05
